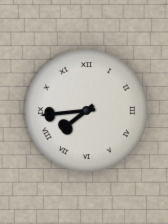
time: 7:44
